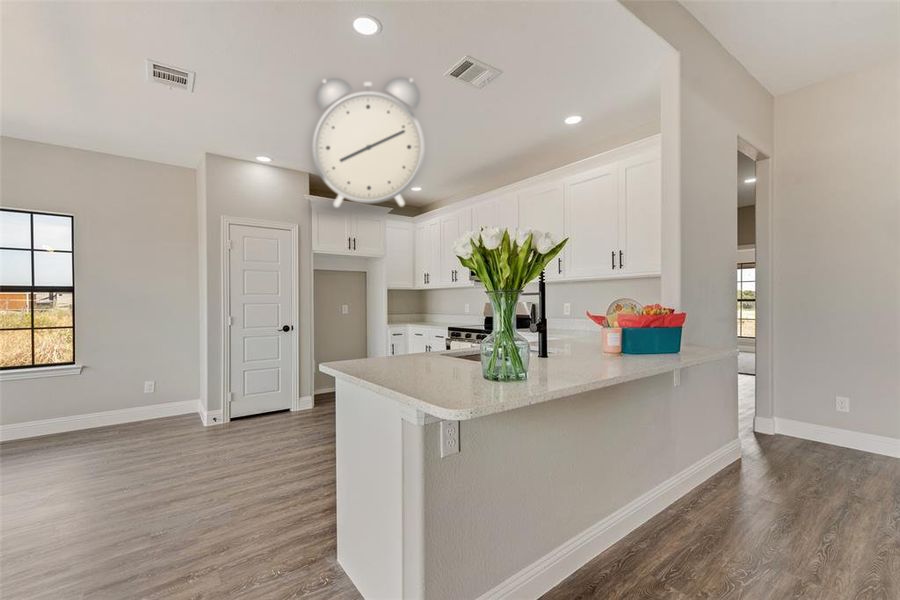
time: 8:11
